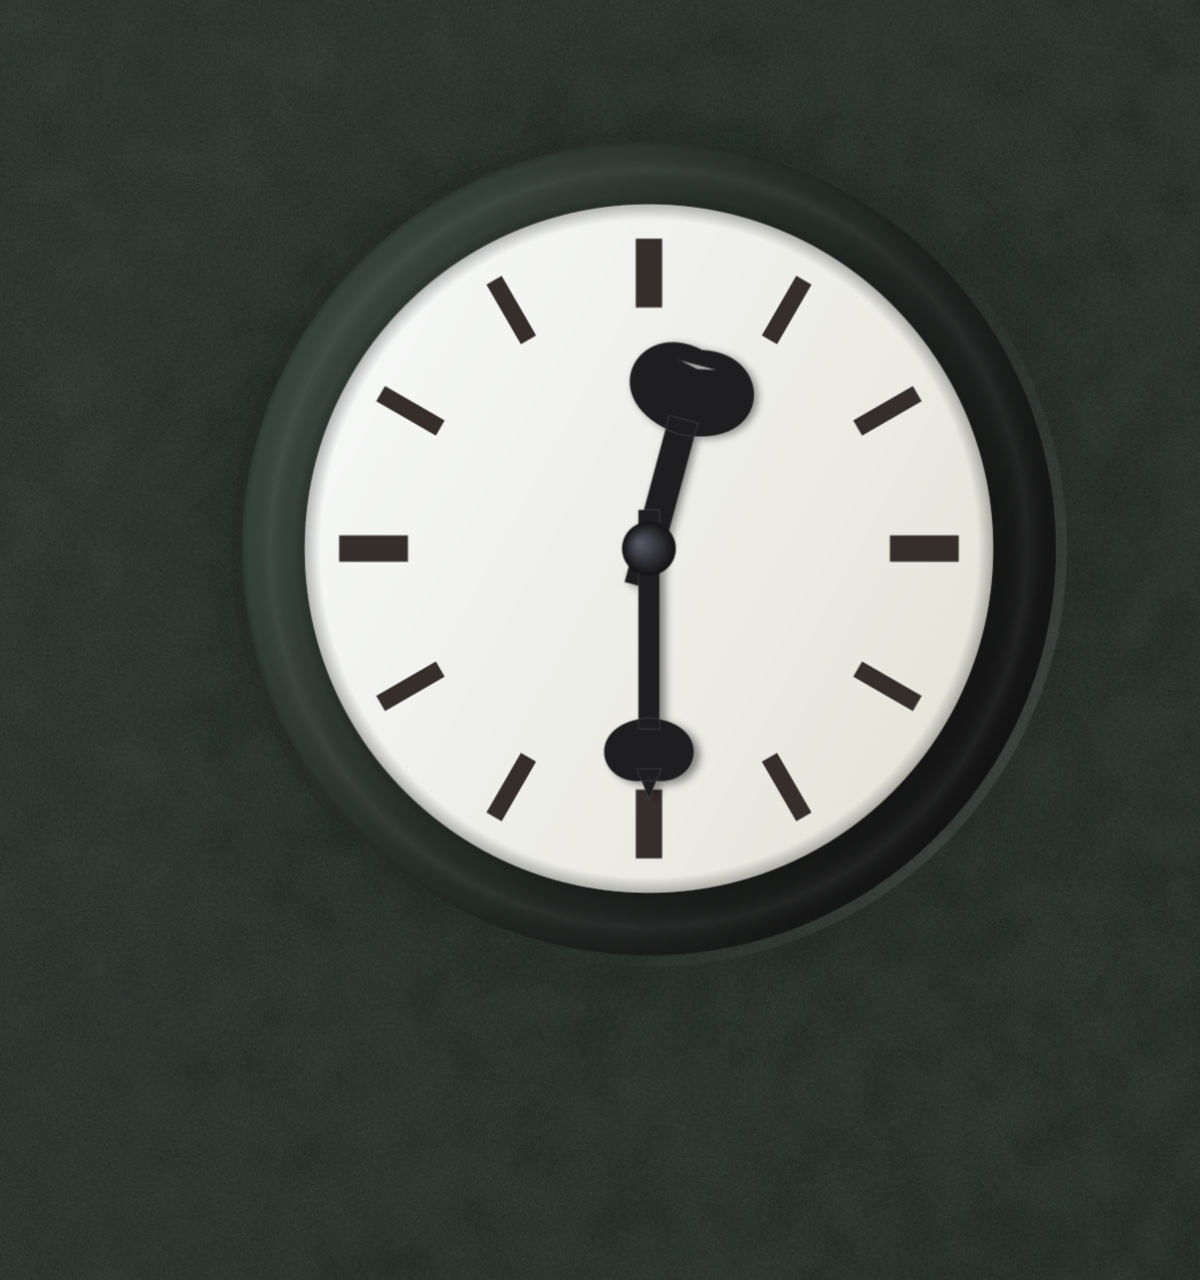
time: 12:30
